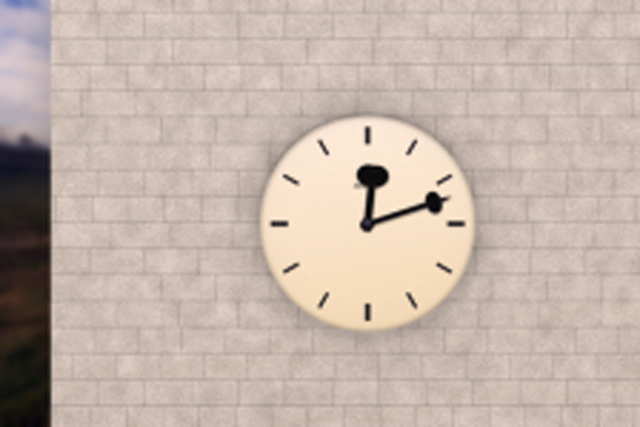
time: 12:12
